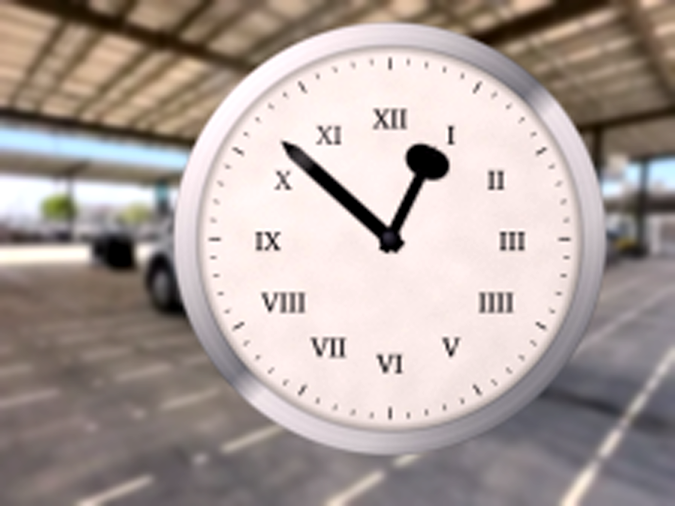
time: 12:52
